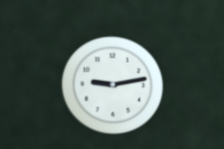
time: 9:13
